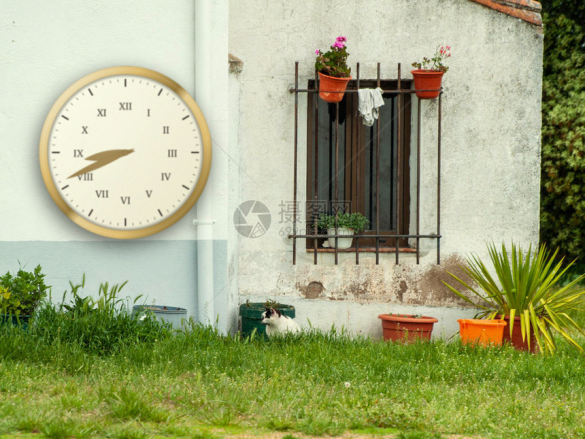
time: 8:41
